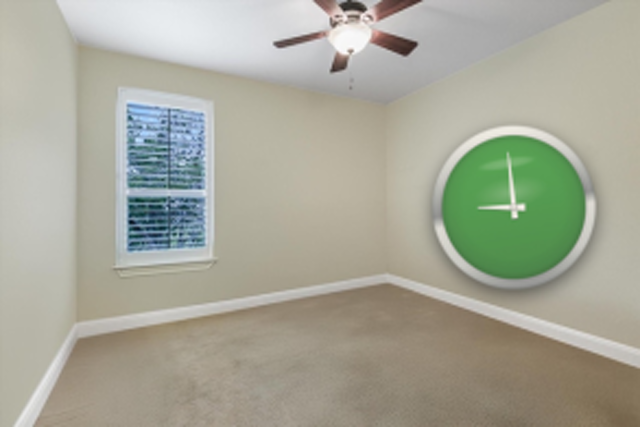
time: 8:59
